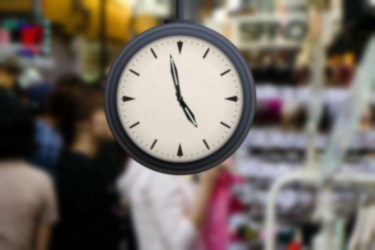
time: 4:58
